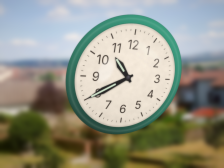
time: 10:40
